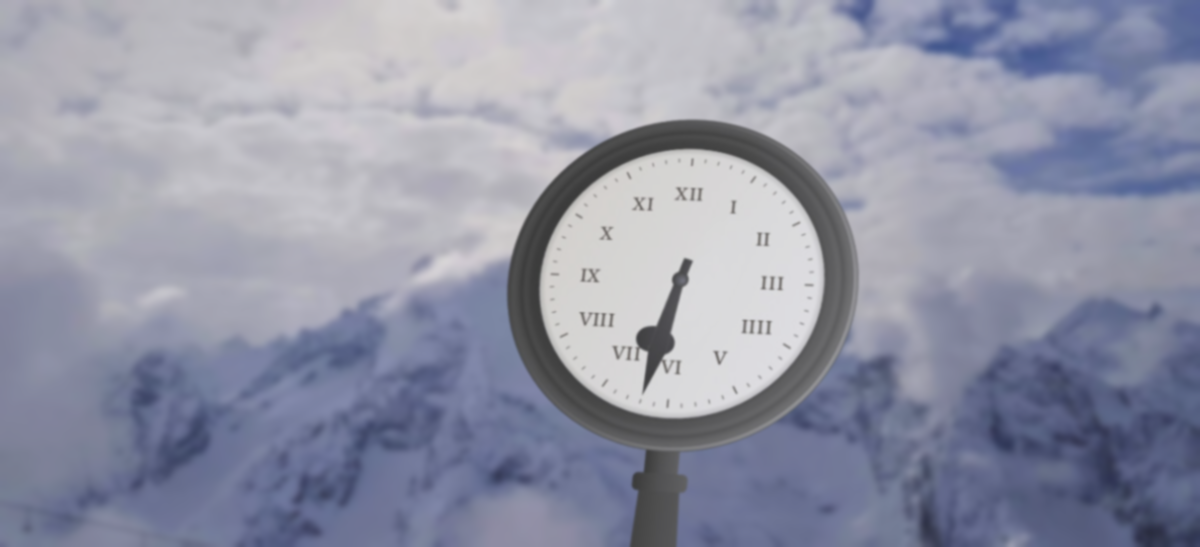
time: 6:32
